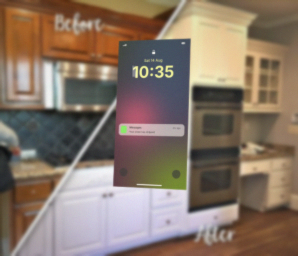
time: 10:35
